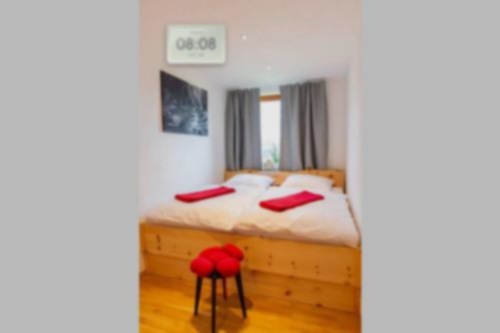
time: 8:08
